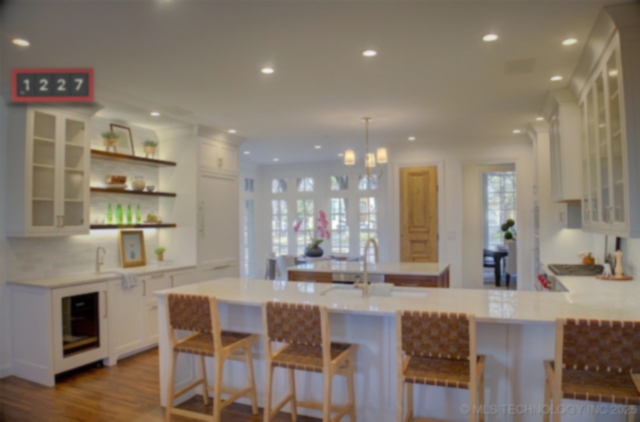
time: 12:27
